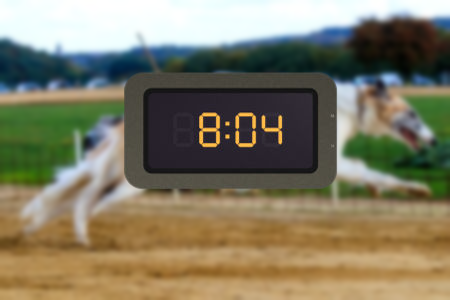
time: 8:04
